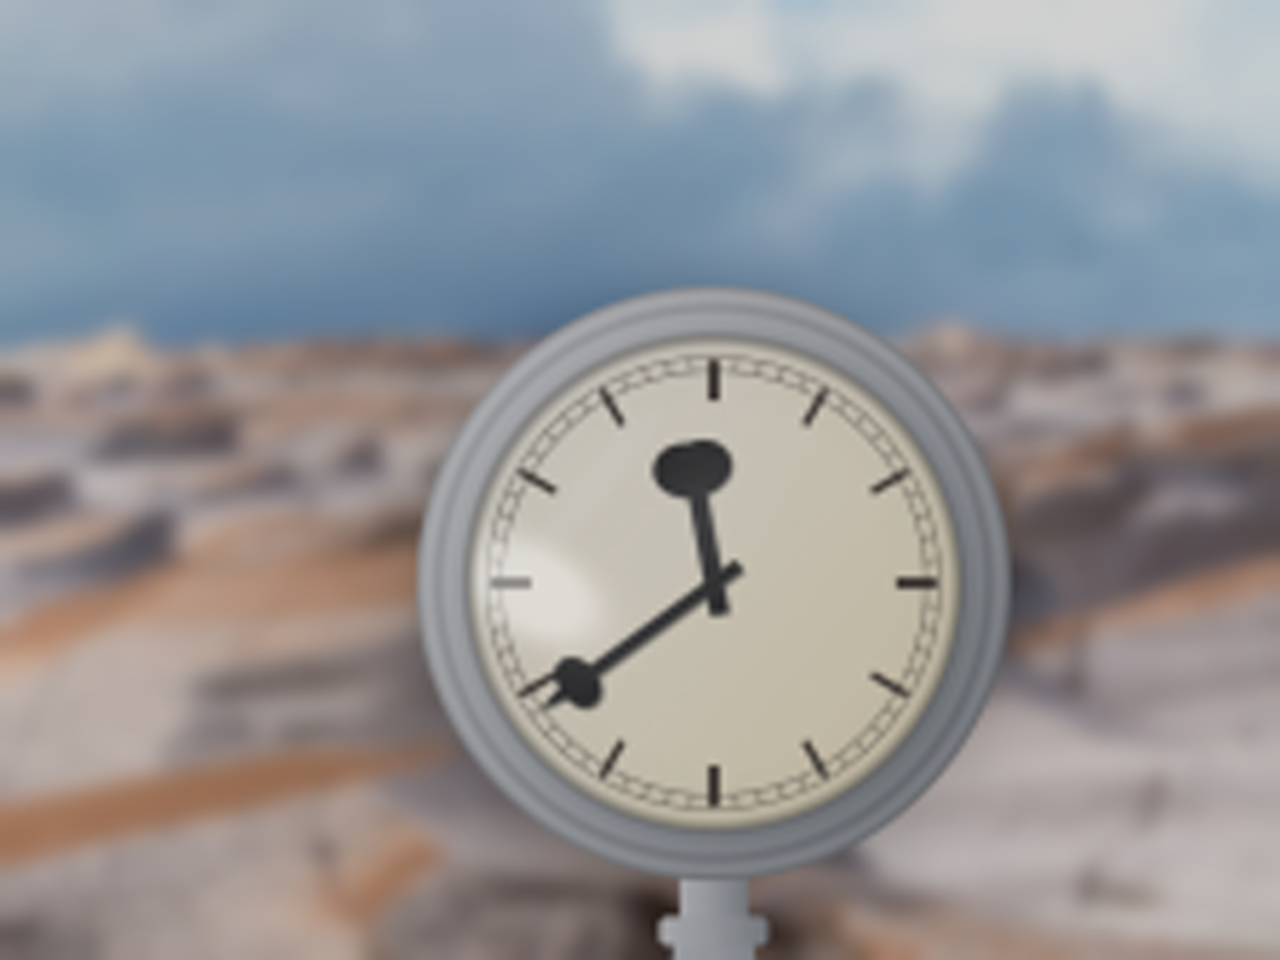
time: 11:39
